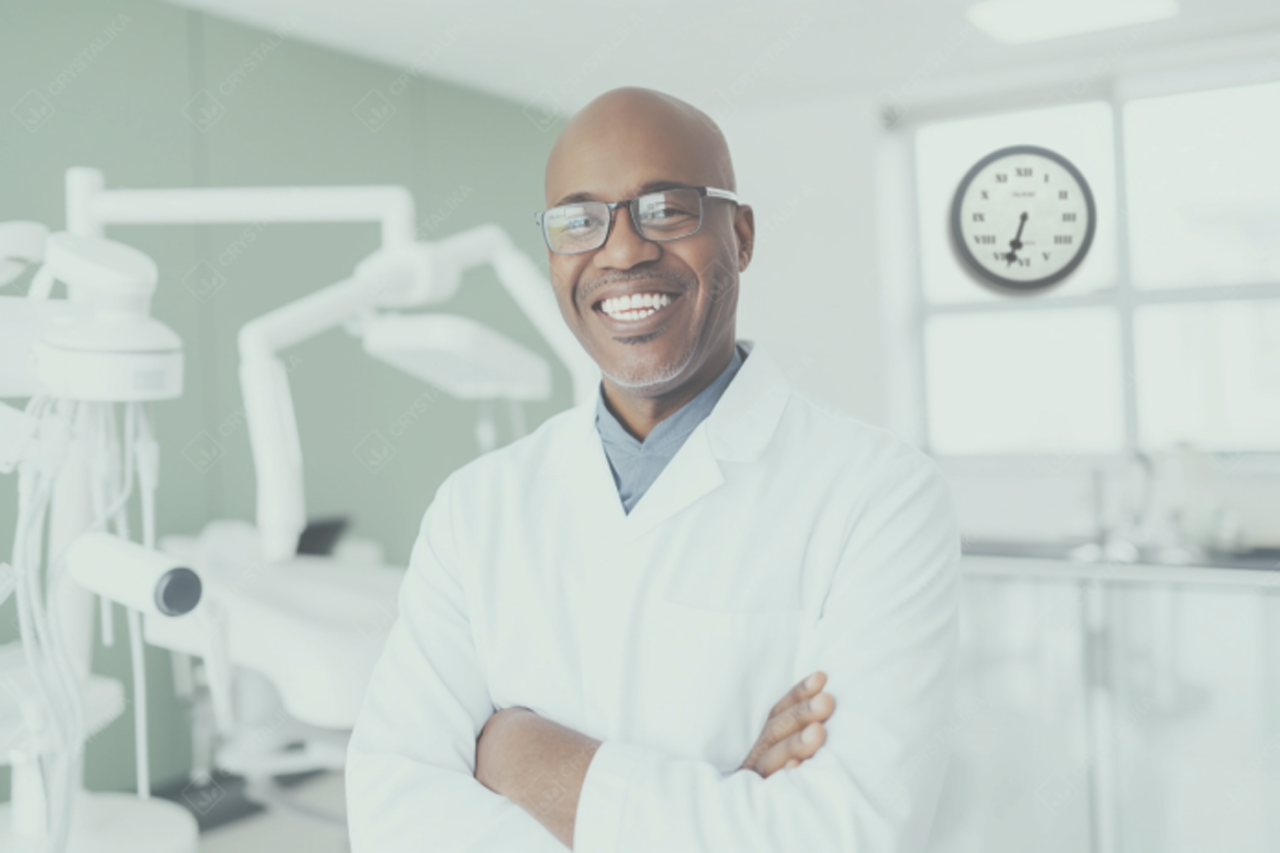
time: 6:33
